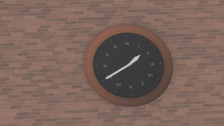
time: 1:40
